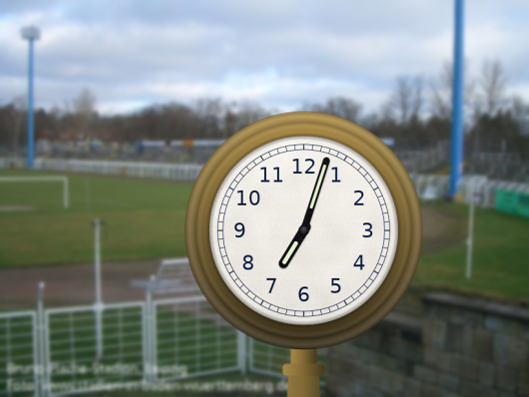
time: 7:03
